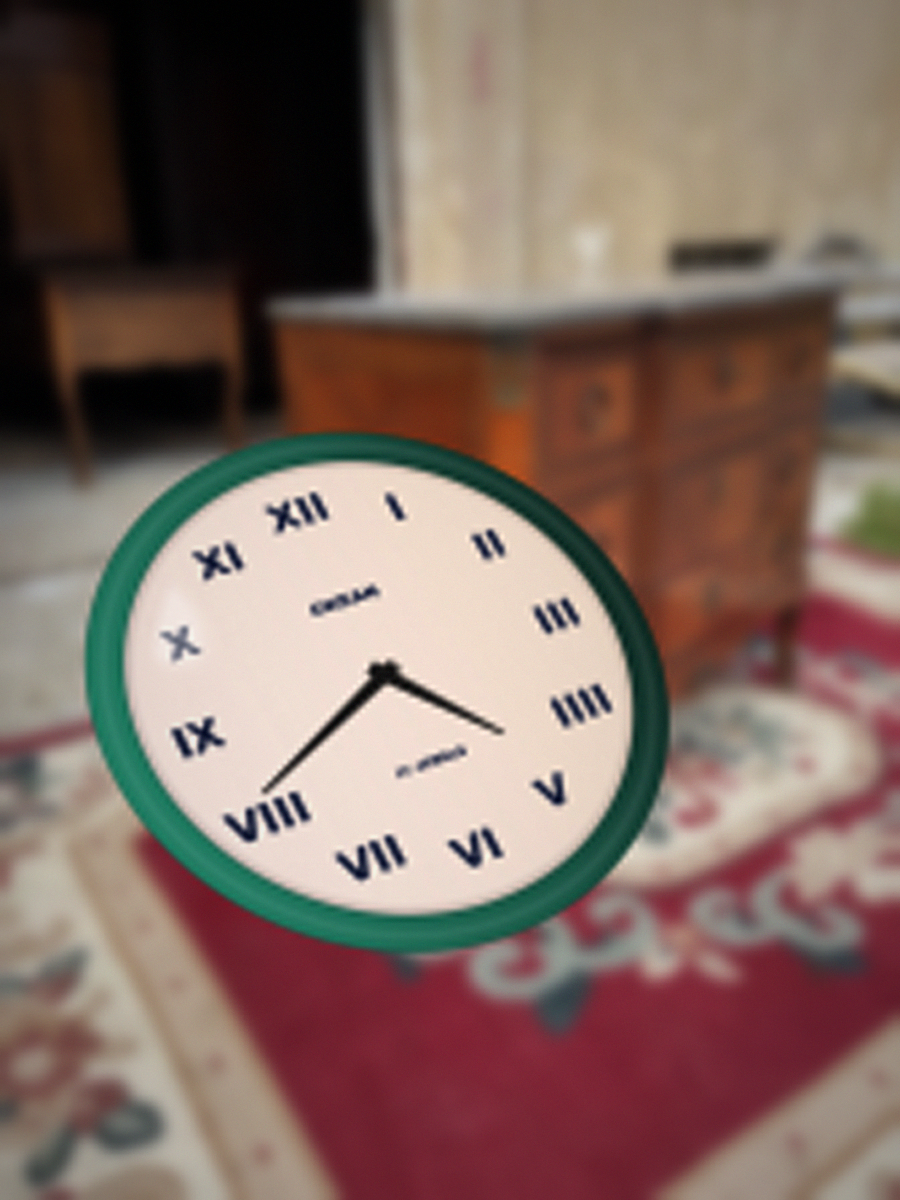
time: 4:41
